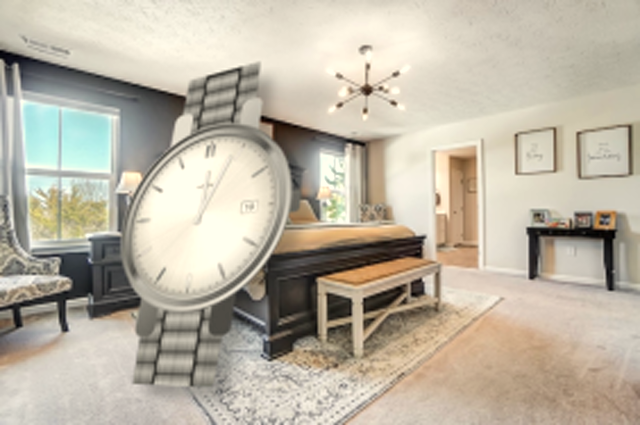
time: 12:04
